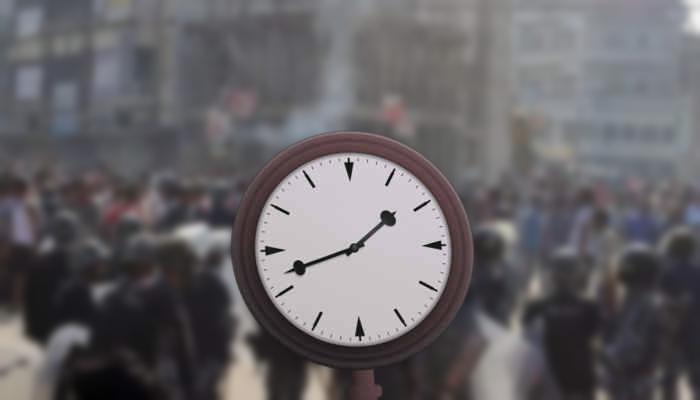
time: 1:42
